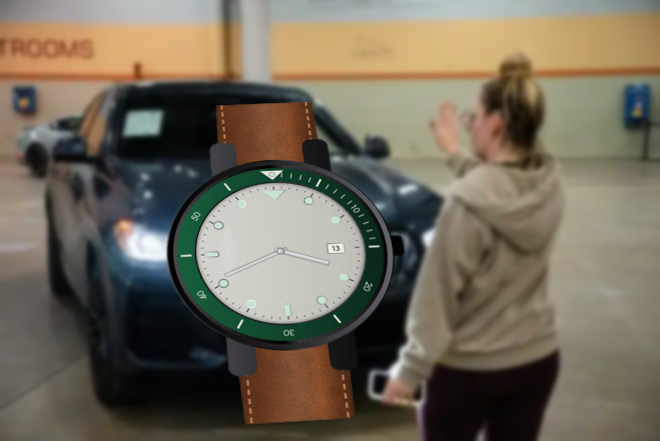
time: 3:41
